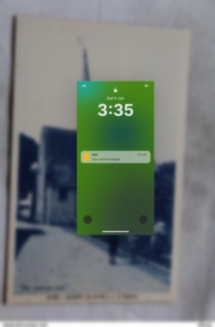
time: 3:35
